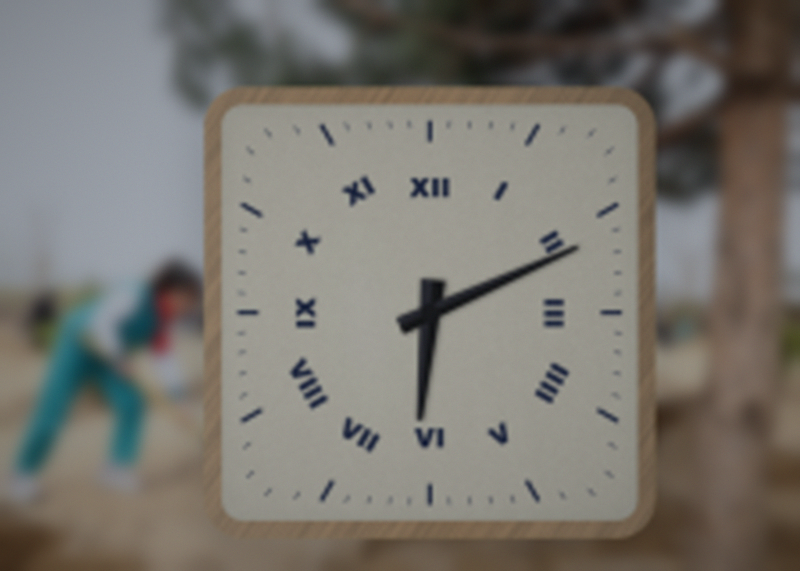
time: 6:11
